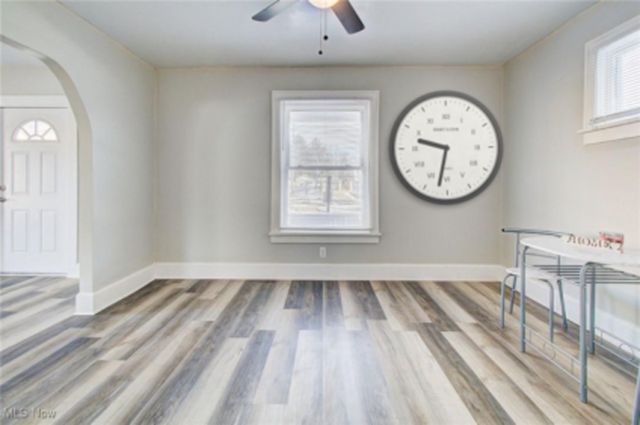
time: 9:32
